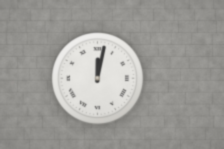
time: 12:02
